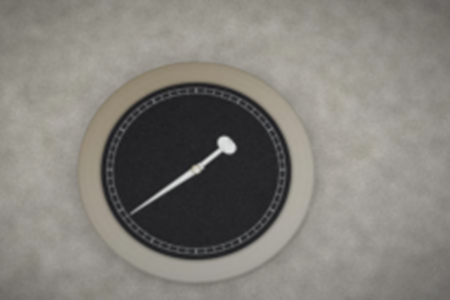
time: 1:39
